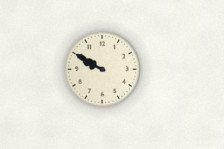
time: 9:50
